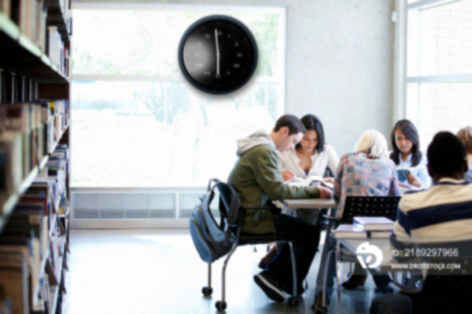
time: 5:59
